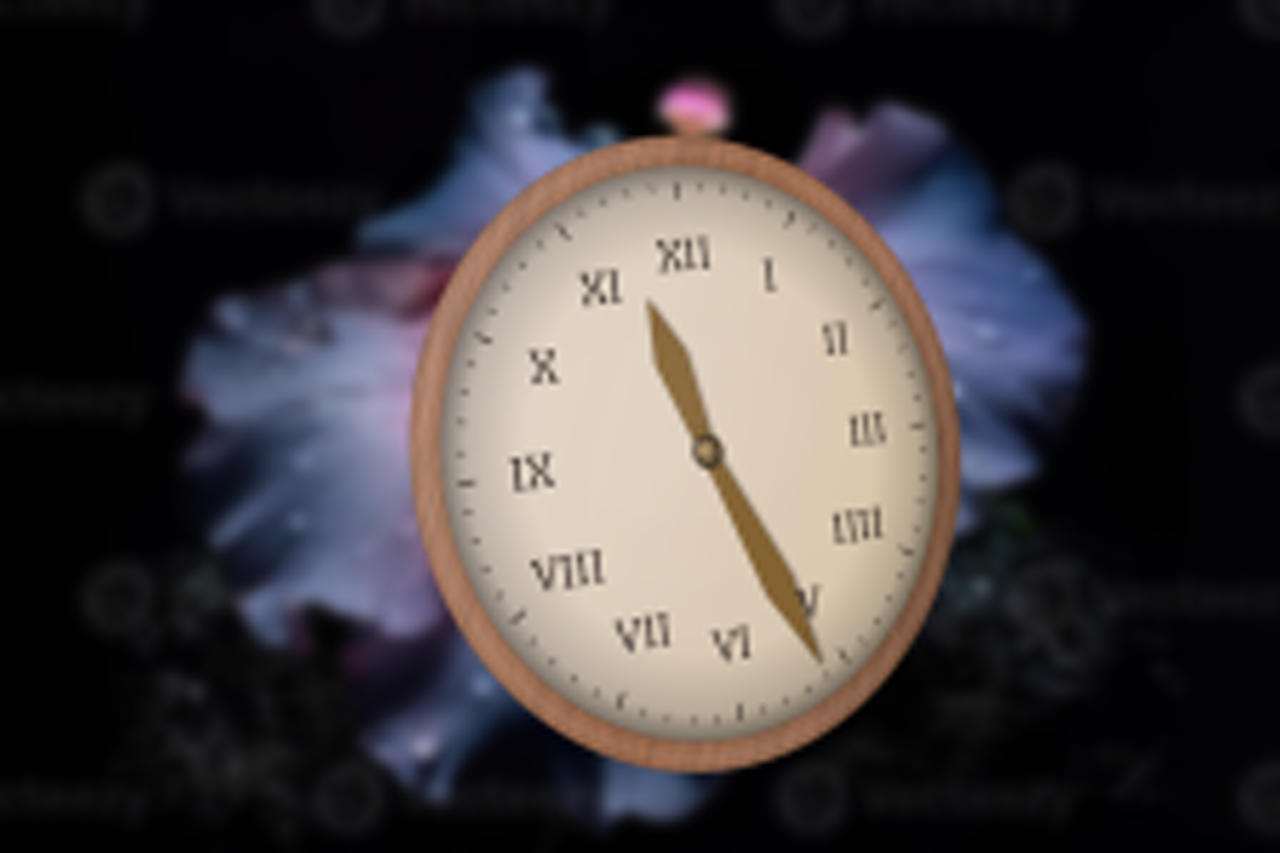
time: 11:26
